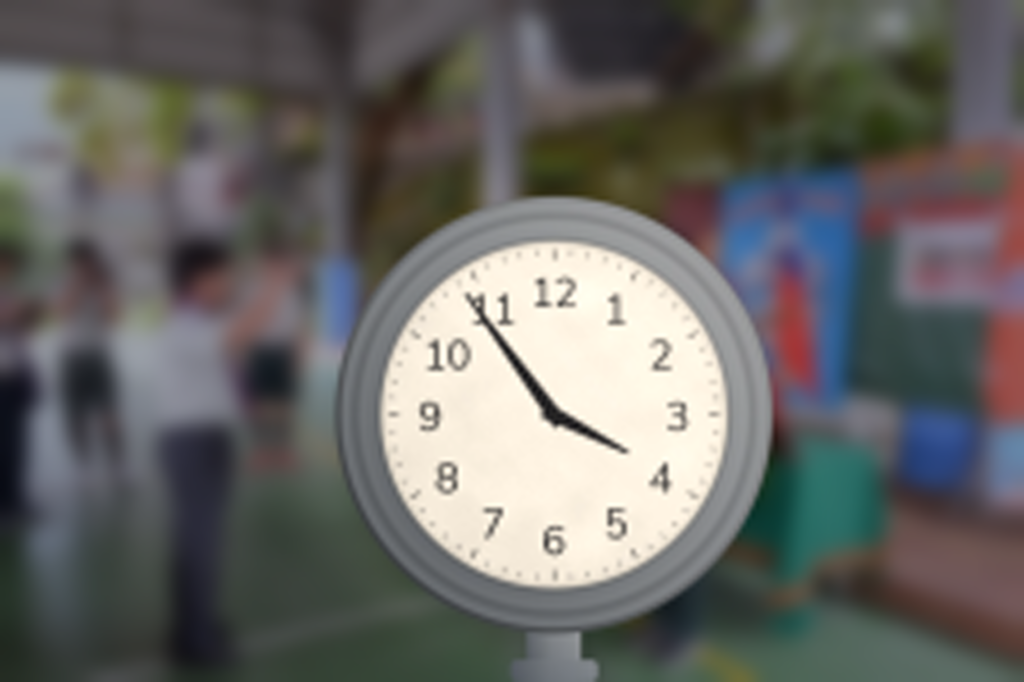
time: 3:54
